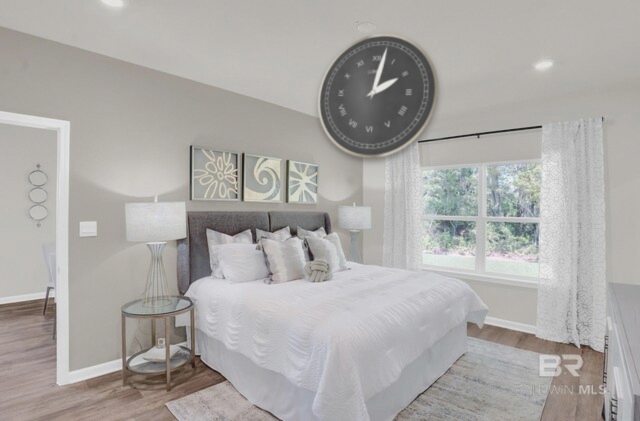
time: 2:02
